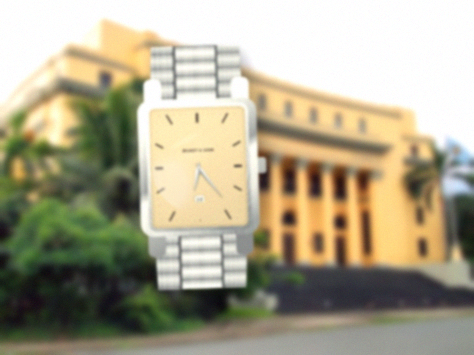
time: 6:24
